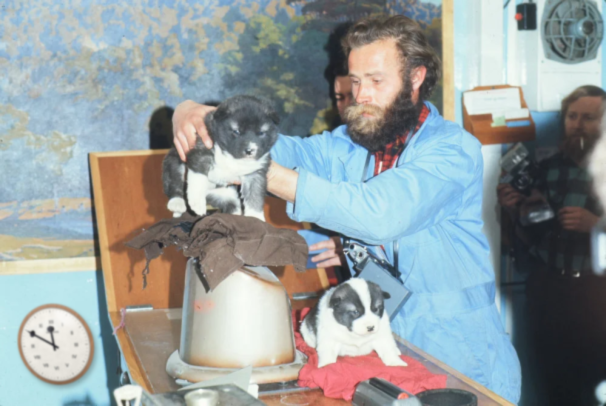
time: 11:50
